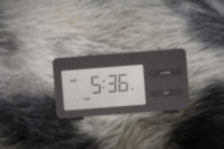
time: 5:36
